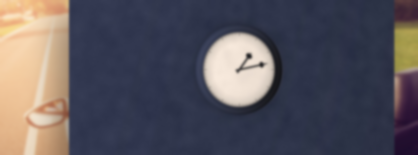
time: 1:13
